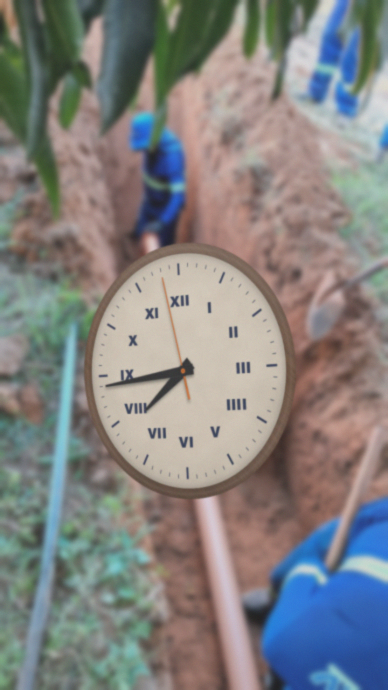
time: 7:43:58
